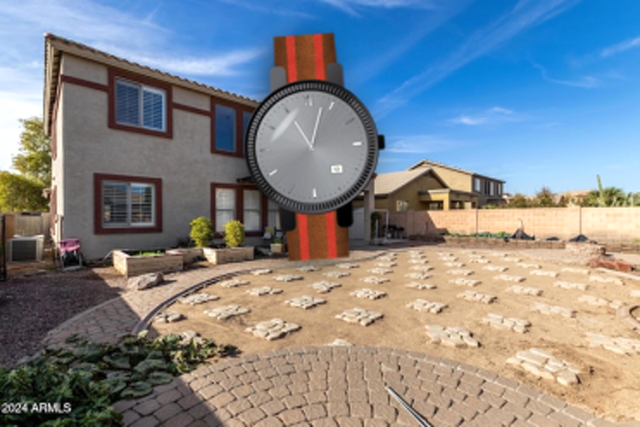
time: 11:03
